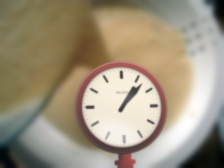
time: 1:07
